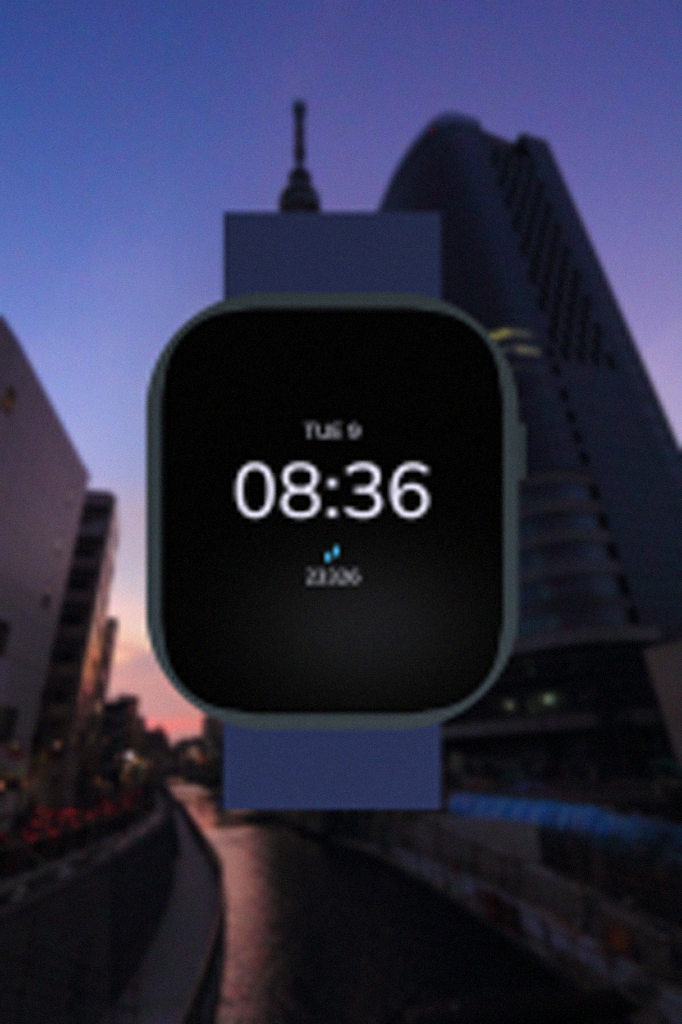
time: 8:36
